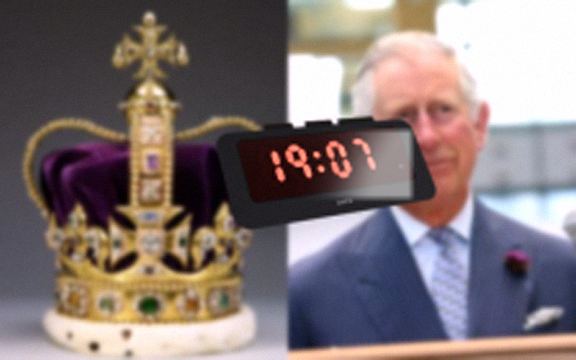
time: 19:07
